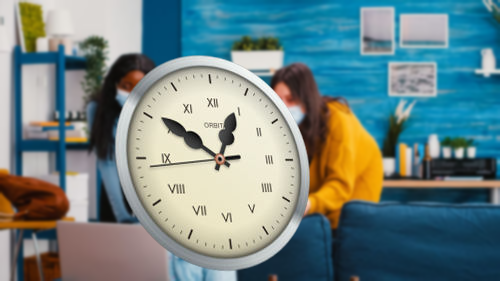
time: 12:50:44
